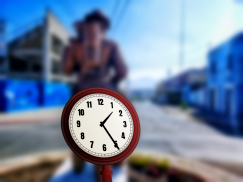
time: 1:25
